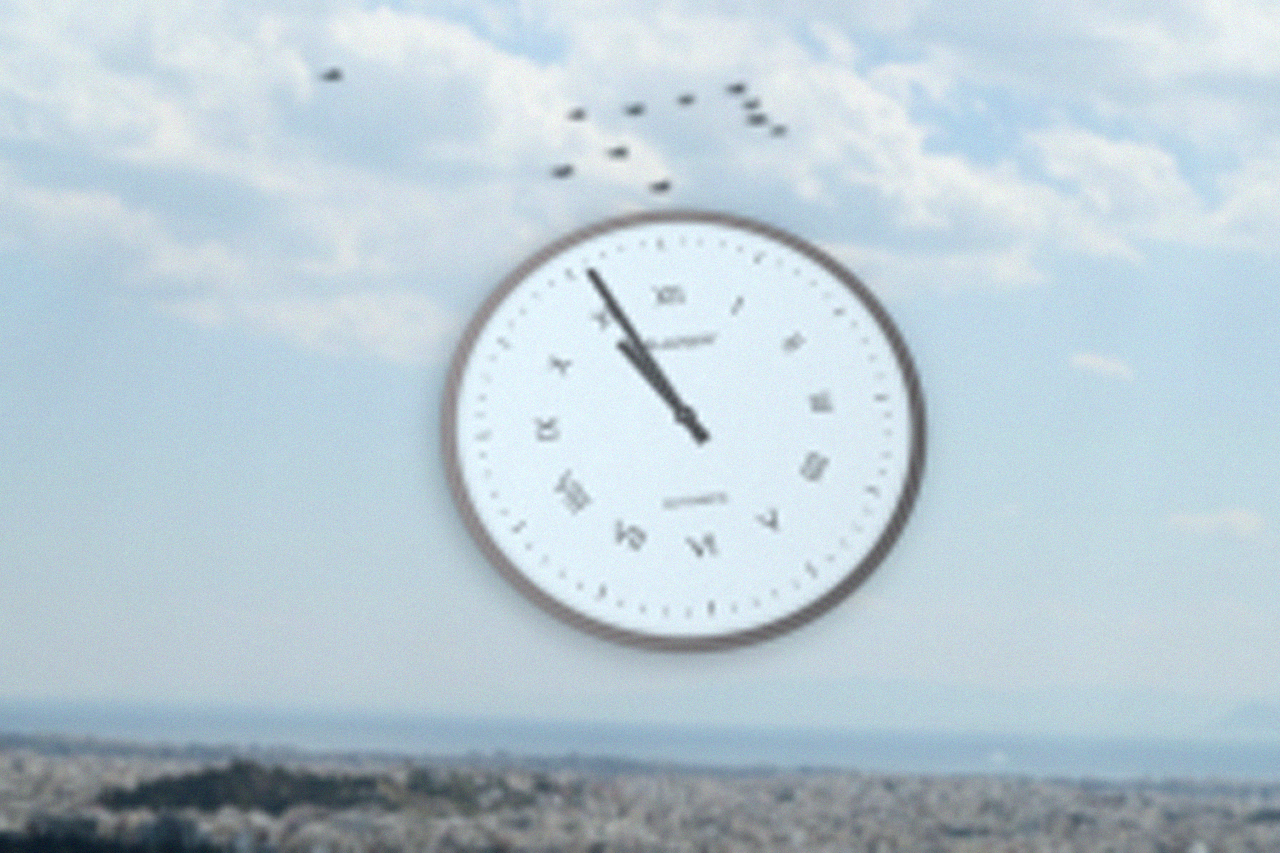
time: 10:56
